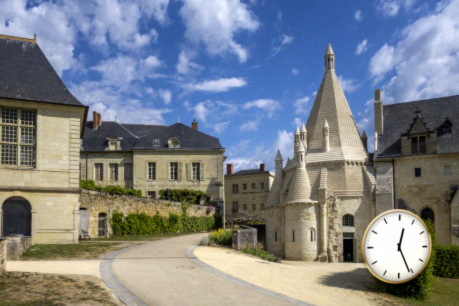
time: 12:26
